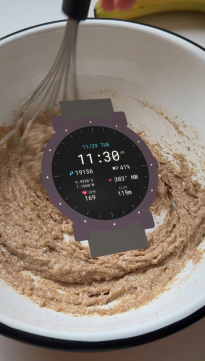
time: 11:30
